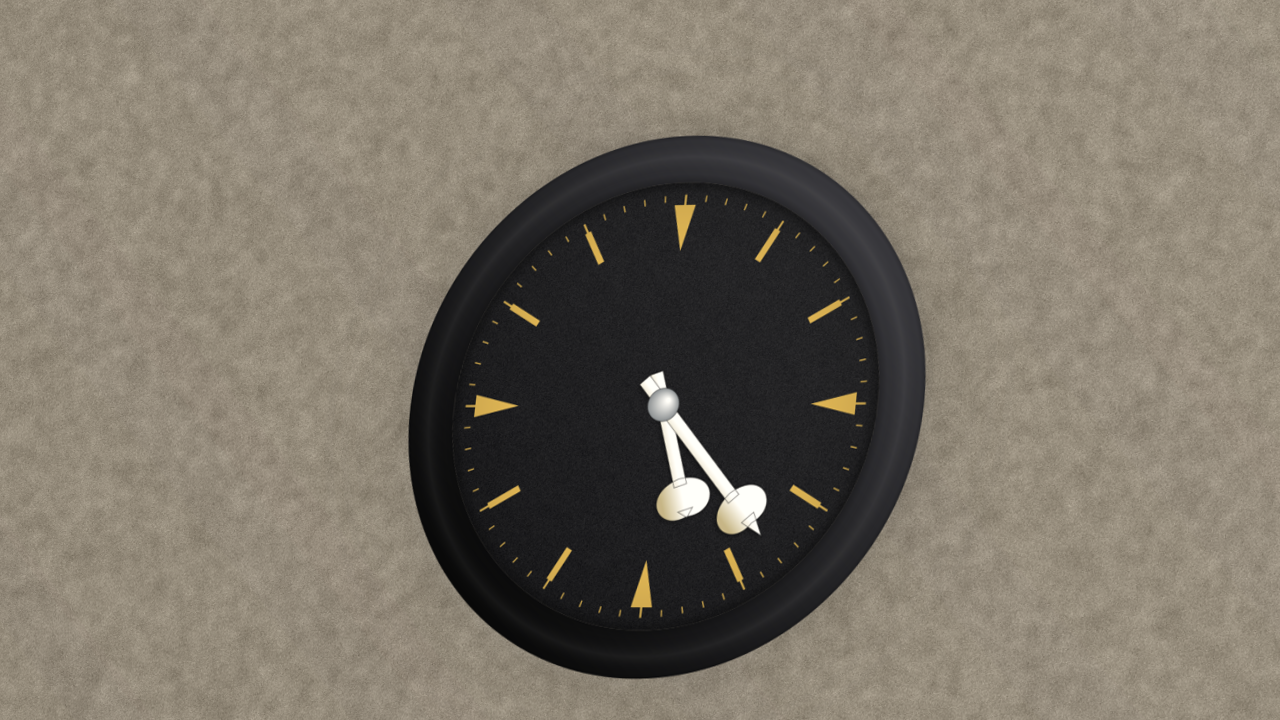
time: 5:23
